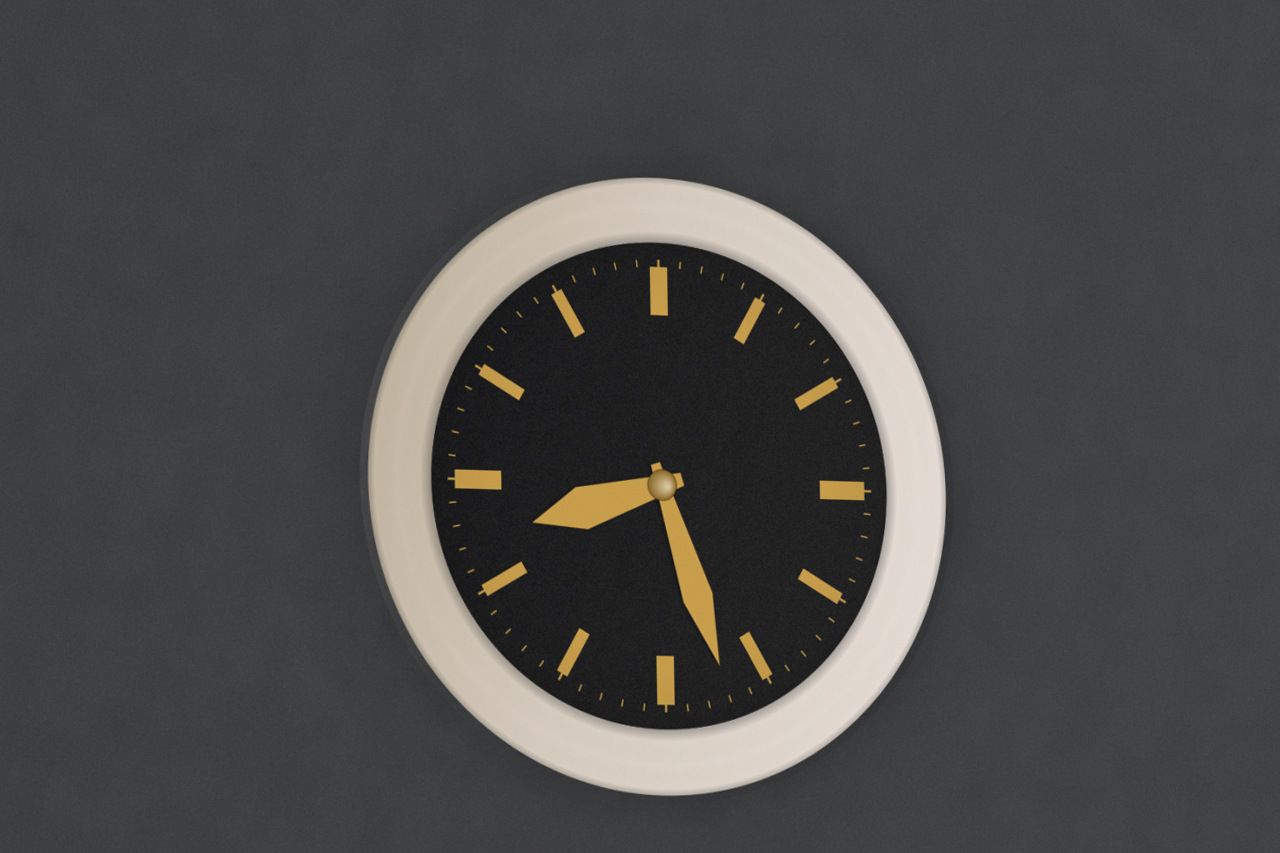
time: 8:27
